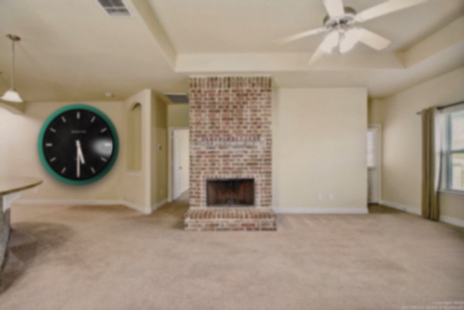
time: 5:30
